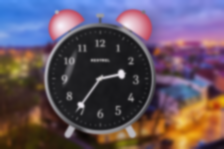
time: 2:36
